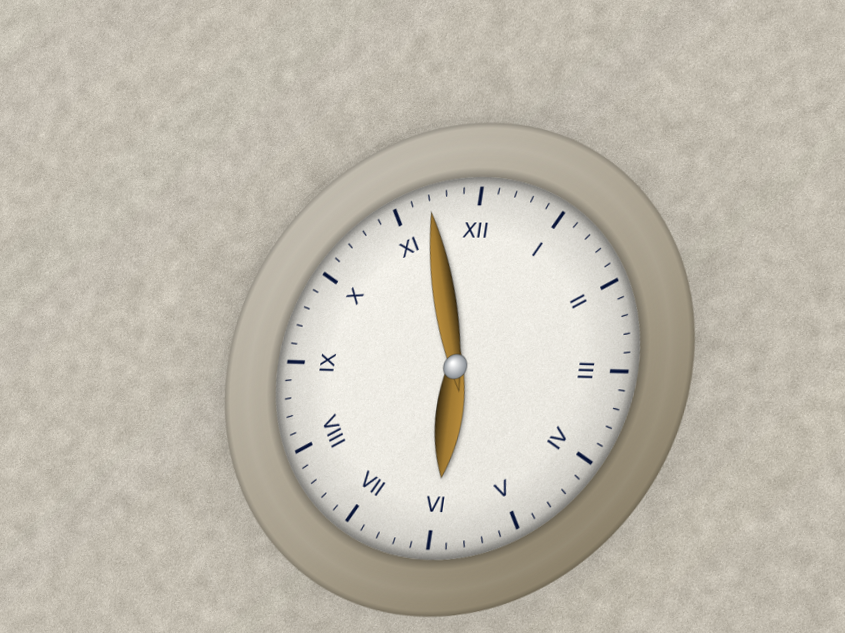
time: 5:57
